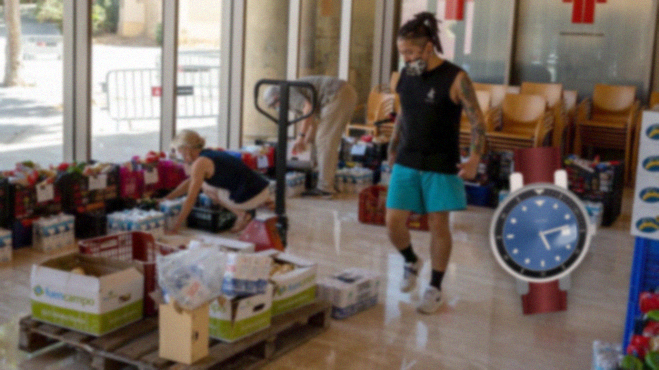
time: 5:13
